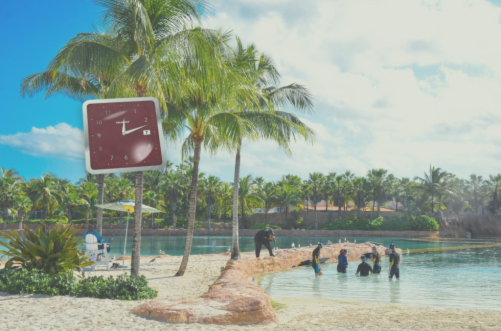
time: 12:12
